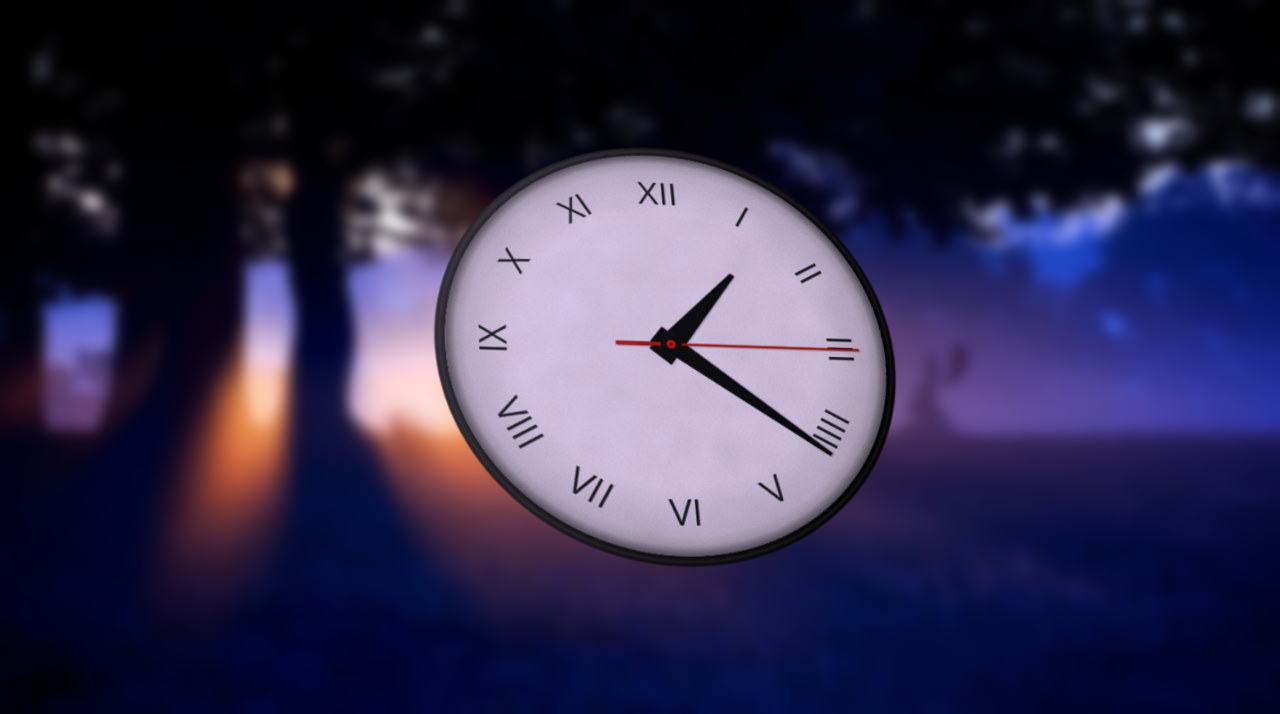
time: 1:21:15
